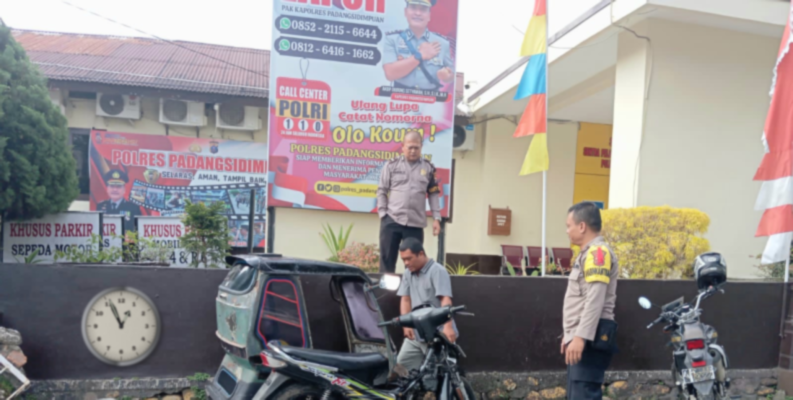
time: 12:56
